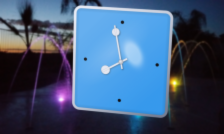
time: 7:58
